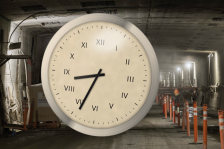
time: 8:34
